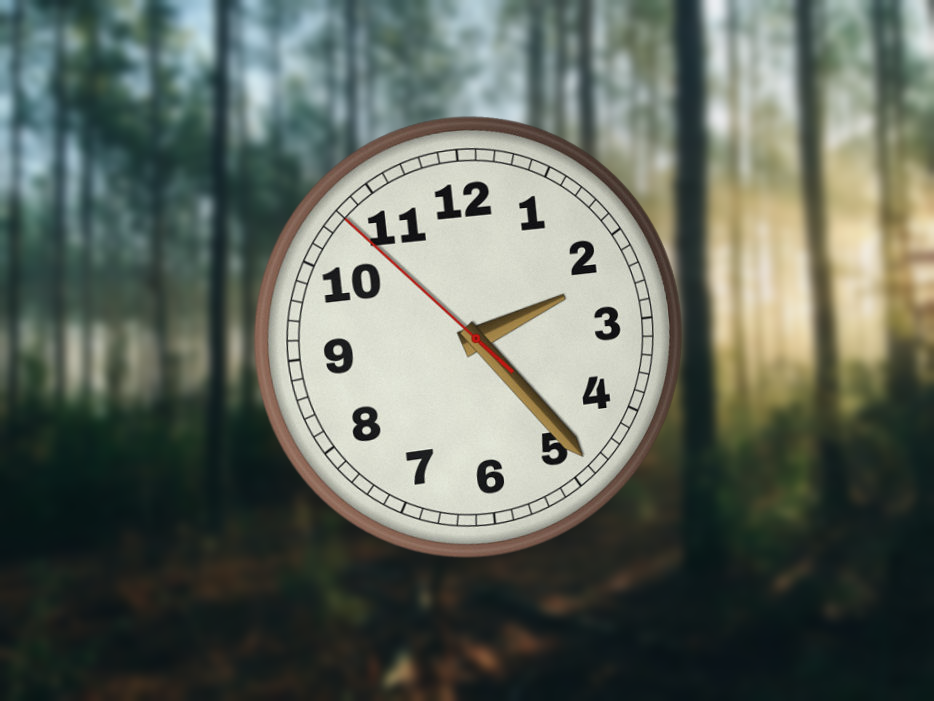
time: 2:23:53
